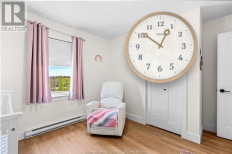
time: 12:51
